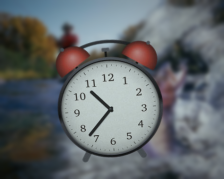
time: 10:37
